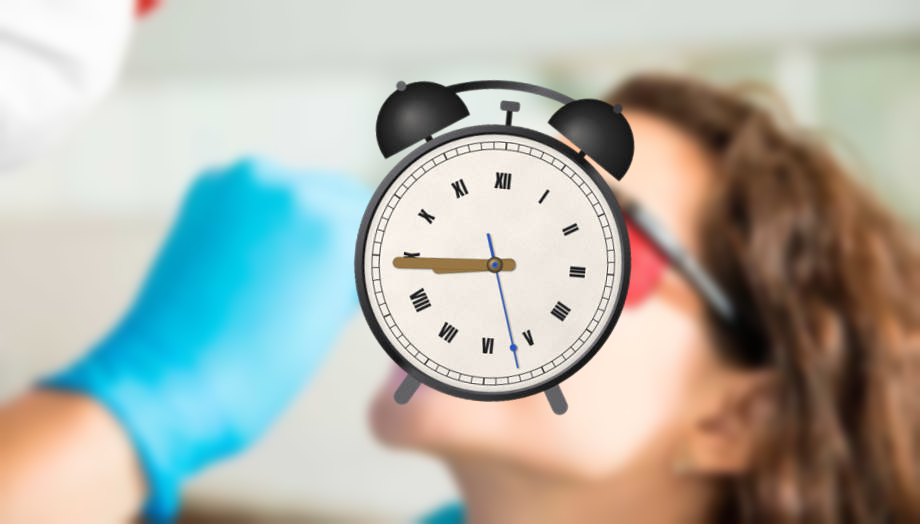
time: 8:44:27
